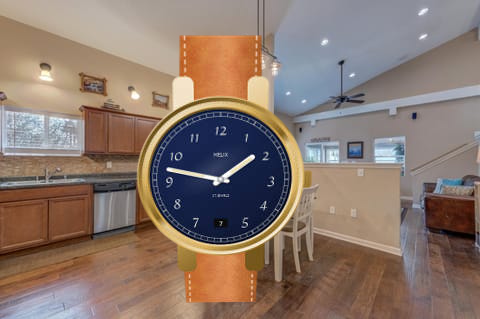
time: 1:47
